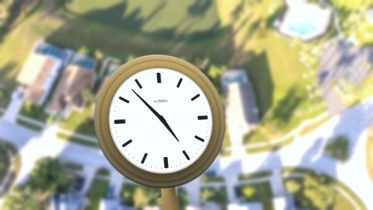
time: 4:53
